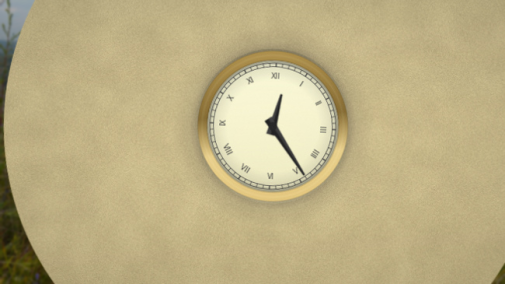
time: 12:24
